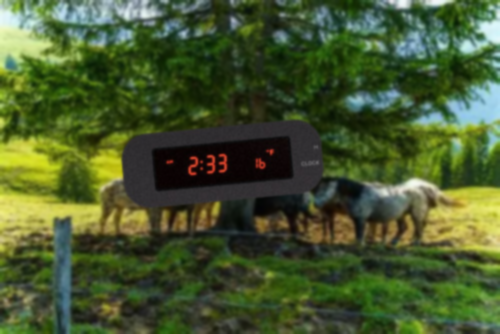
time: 2:33
